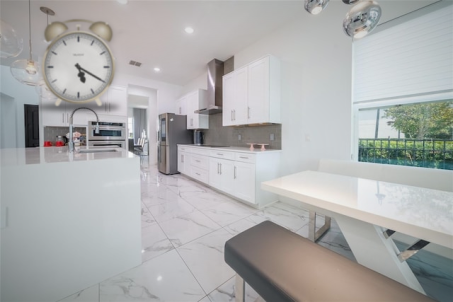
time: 5:20
